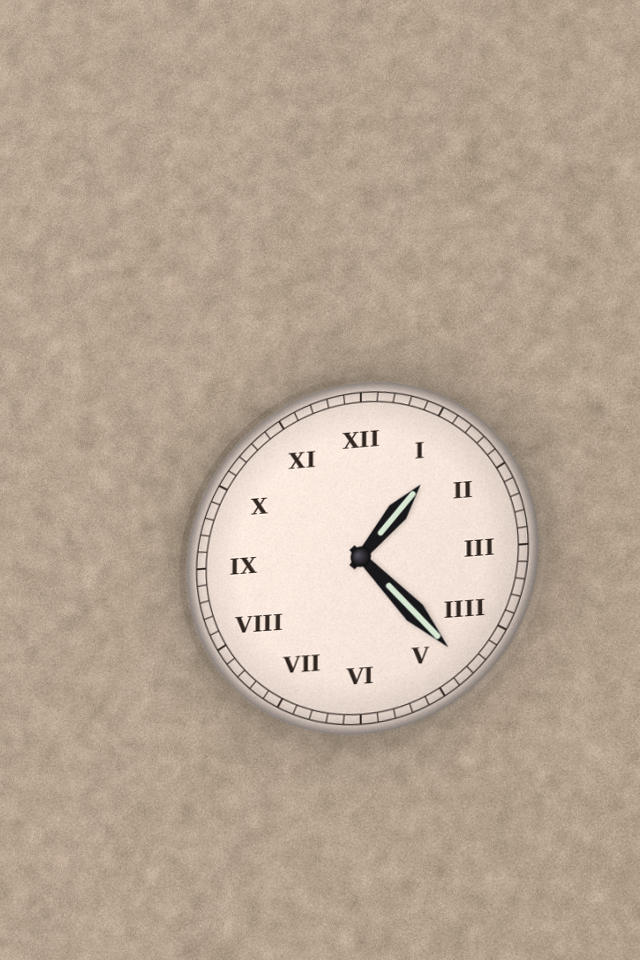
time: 1:23
